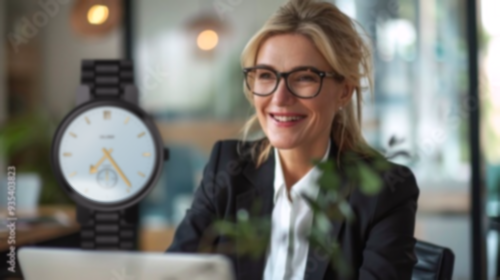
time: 7:24
